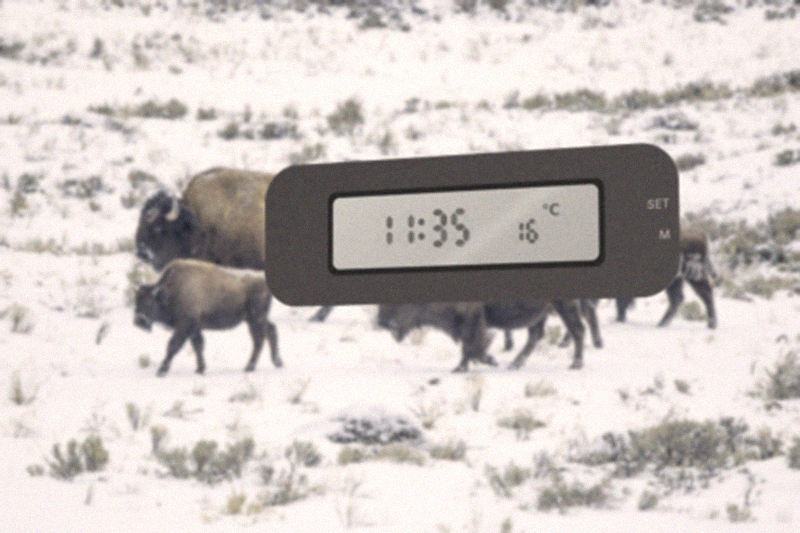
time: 11:35
